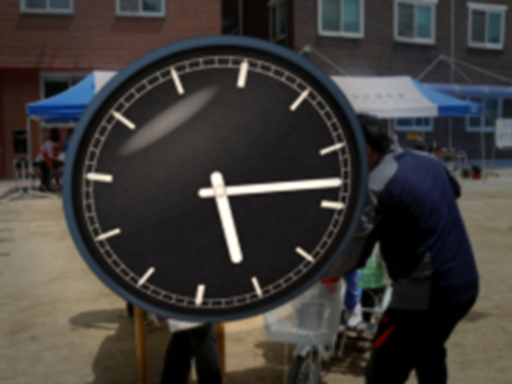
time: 5:13
